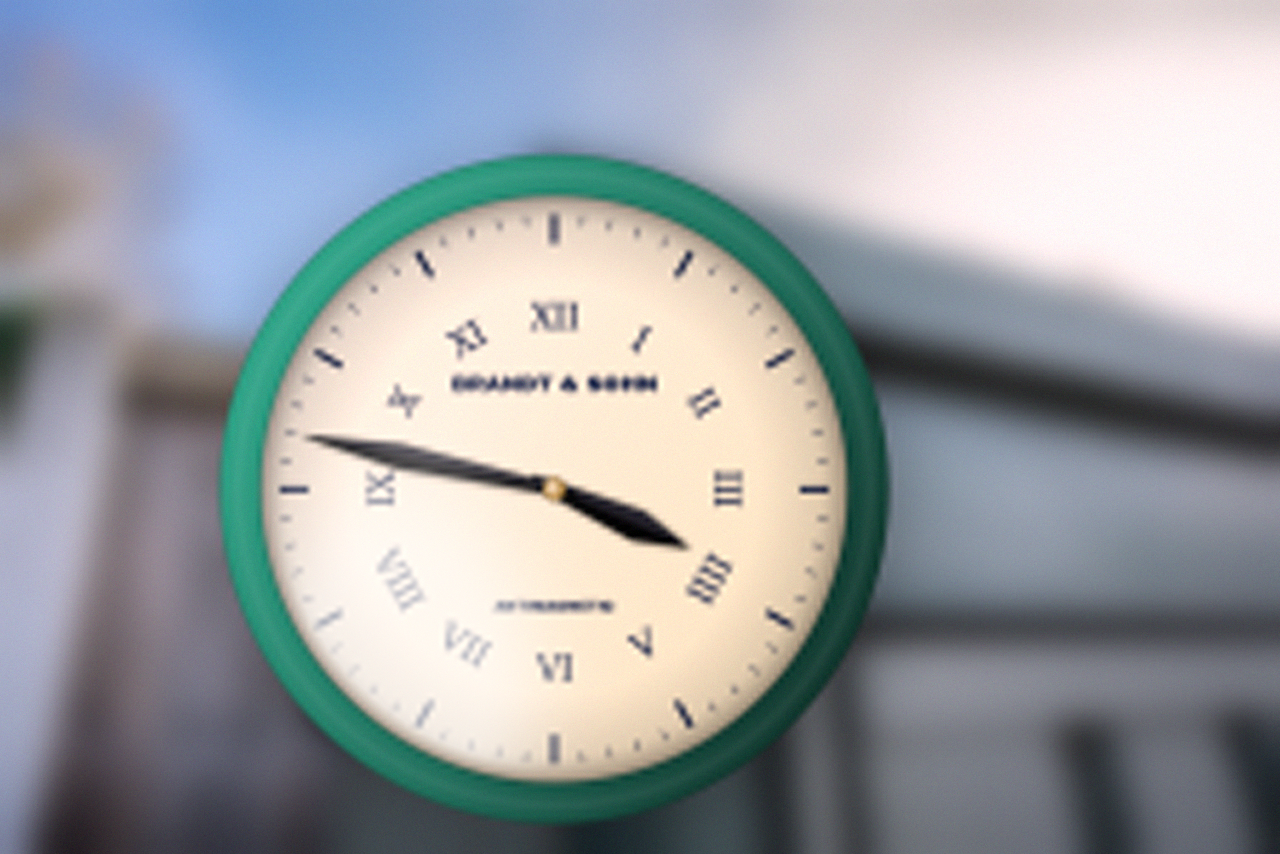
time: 3:47
